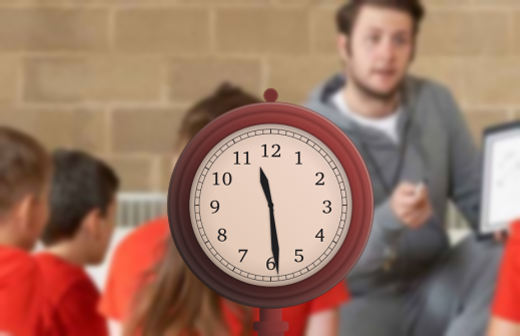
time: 11:29
